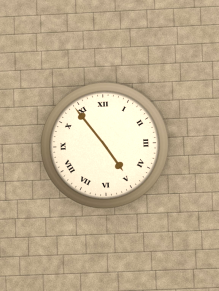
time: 4:54
